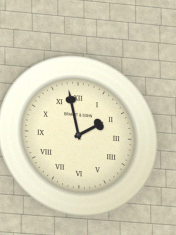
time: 1:58
